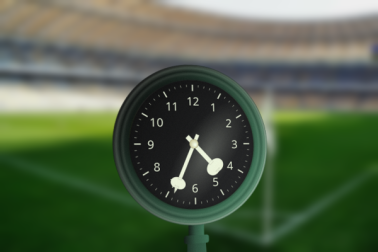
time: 4:34
